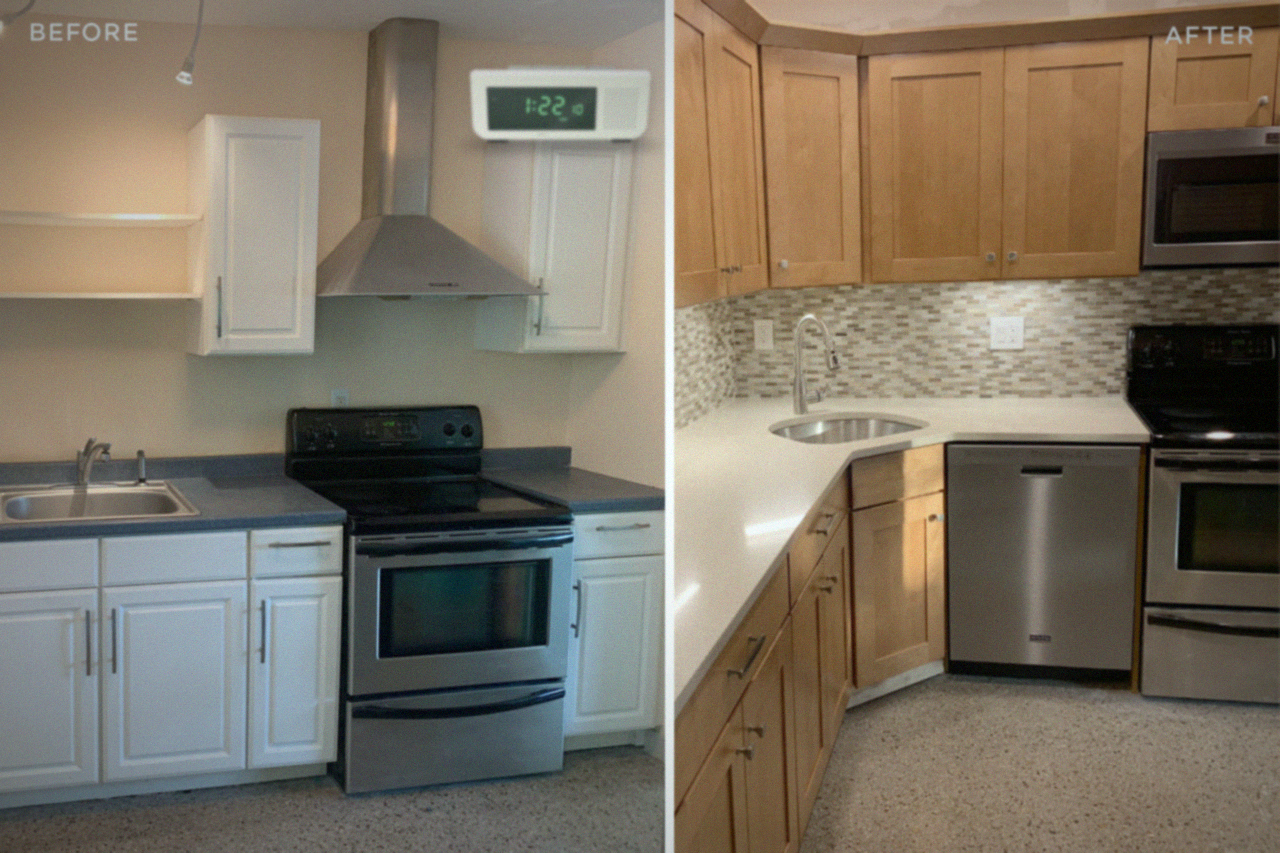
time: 1:22
